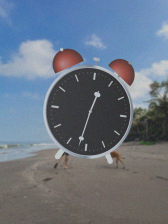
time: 12:32
